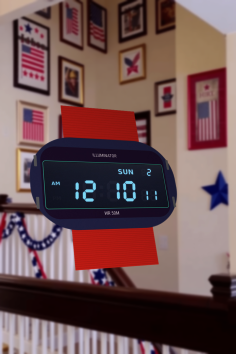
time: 12:10:11
